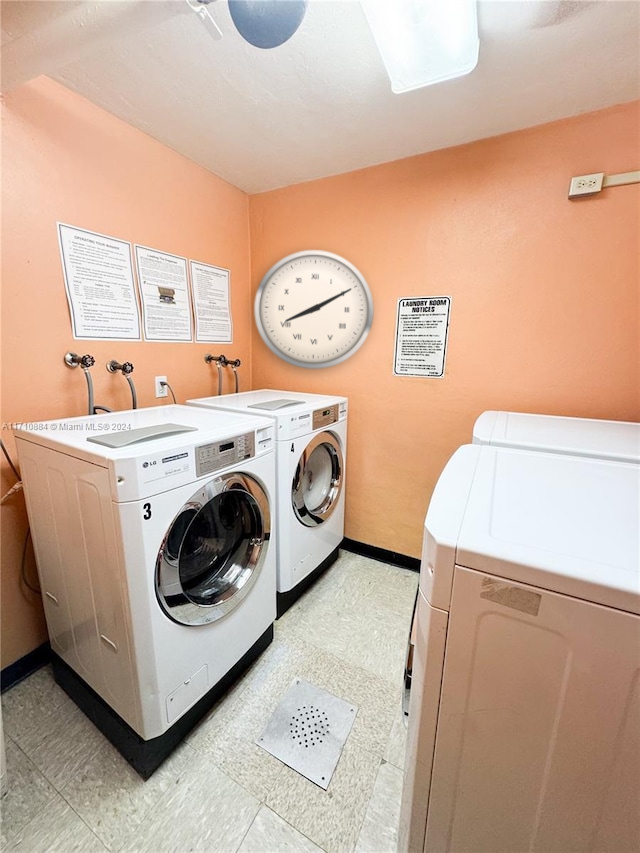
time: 8:10
